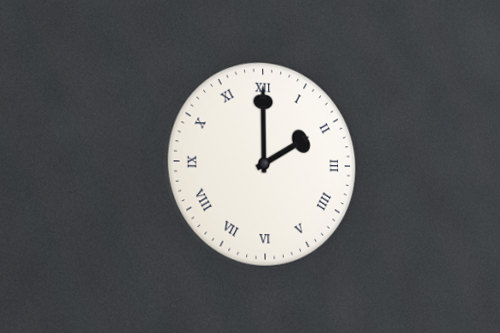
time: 2:00
